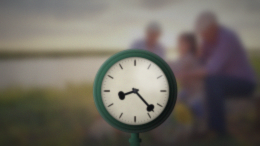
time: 8:23
